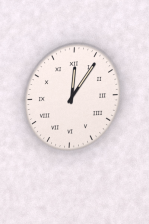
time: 12:06
